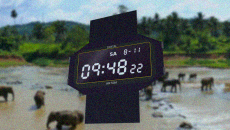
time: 9:48:22
